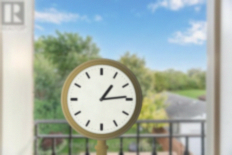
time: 1:14
